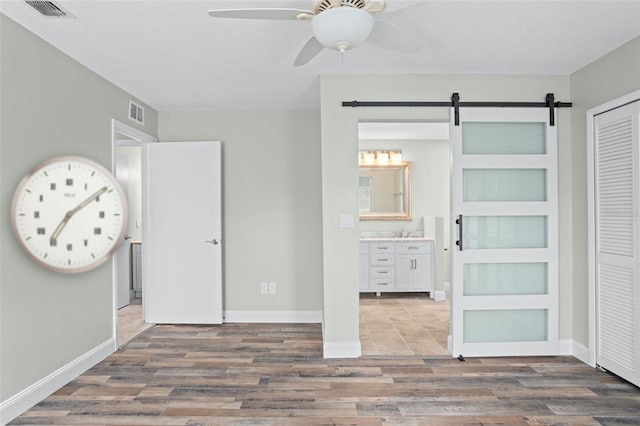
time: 7:09
